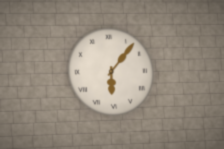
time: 6:07
